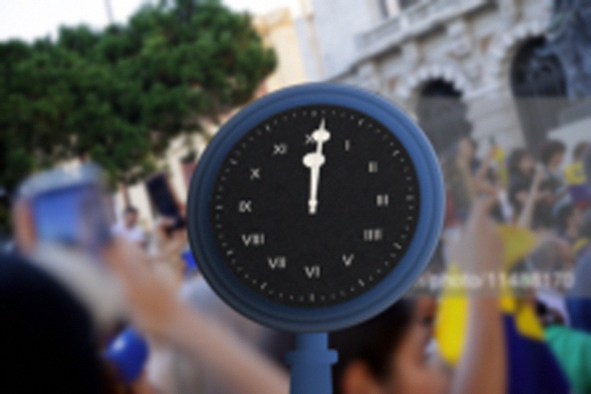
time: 12:01
